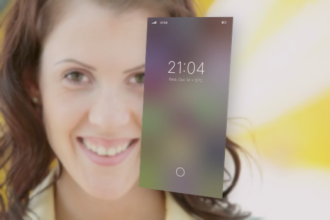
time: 21:04
